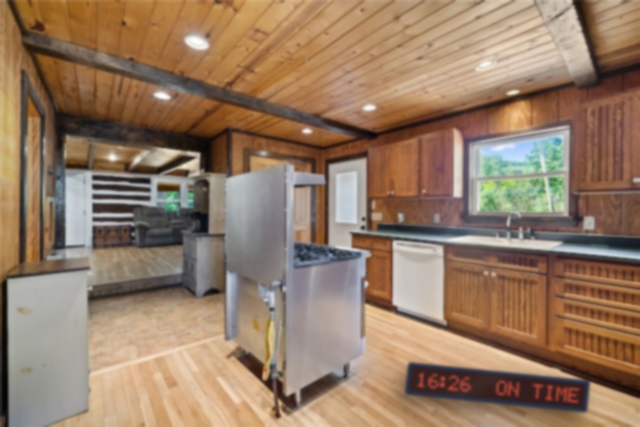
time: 16:26
